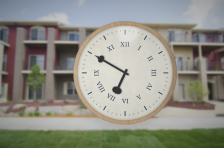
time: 6:50
